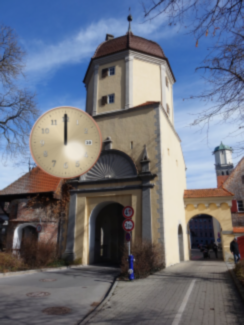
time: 12:00
